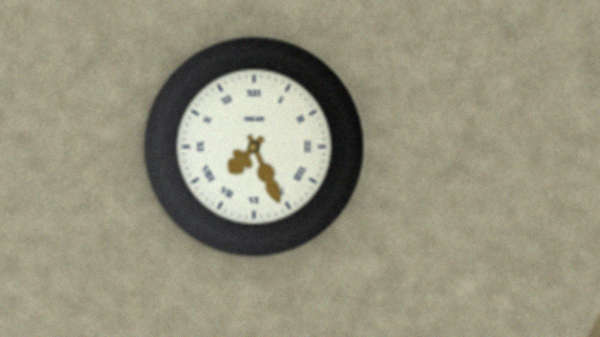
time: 7:26
